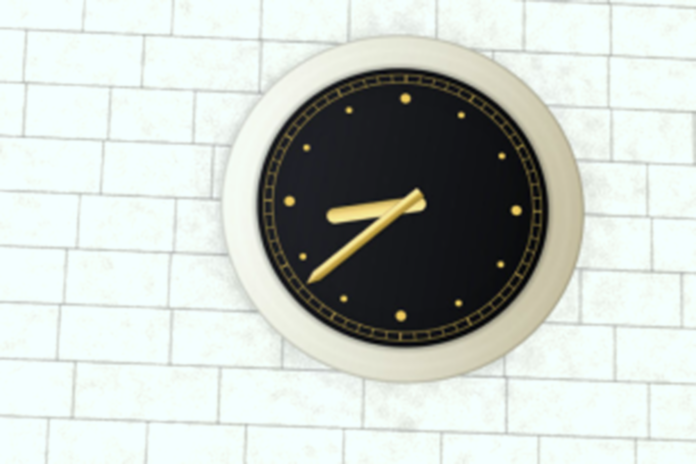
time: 8:38
